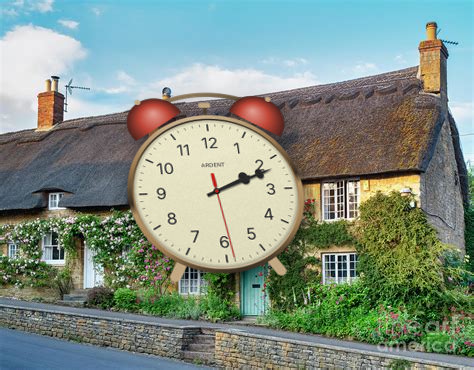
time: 2:11:29
